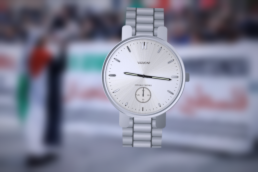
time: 9:16
